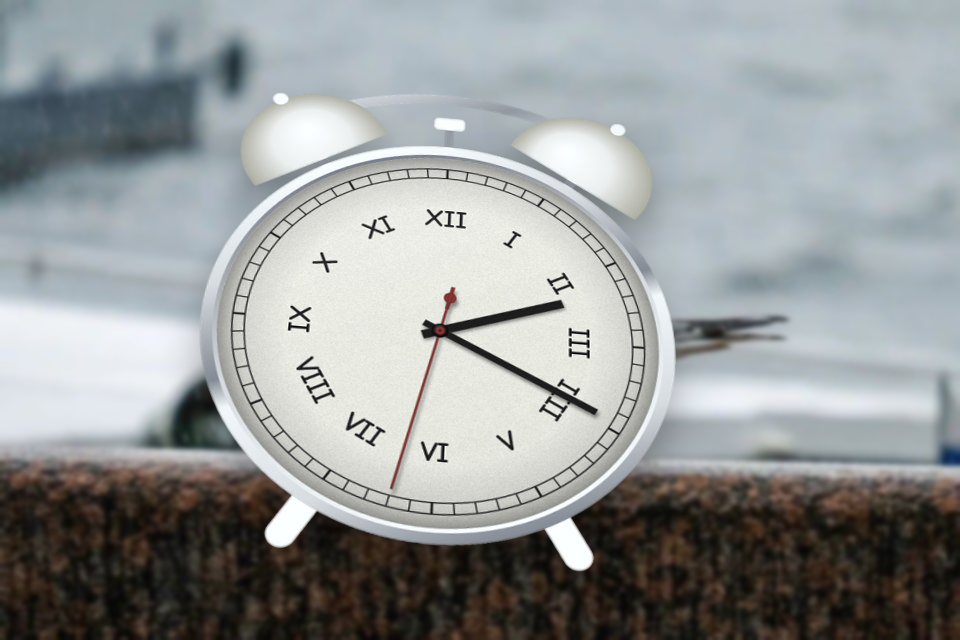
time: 2:19:32
